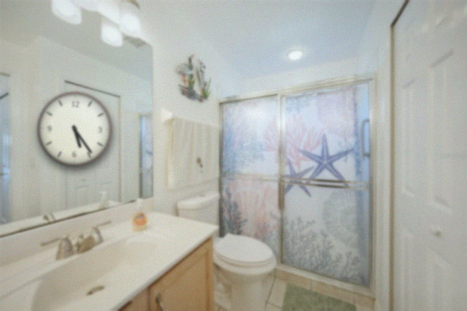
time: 5:24
